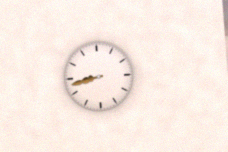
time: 8:43
